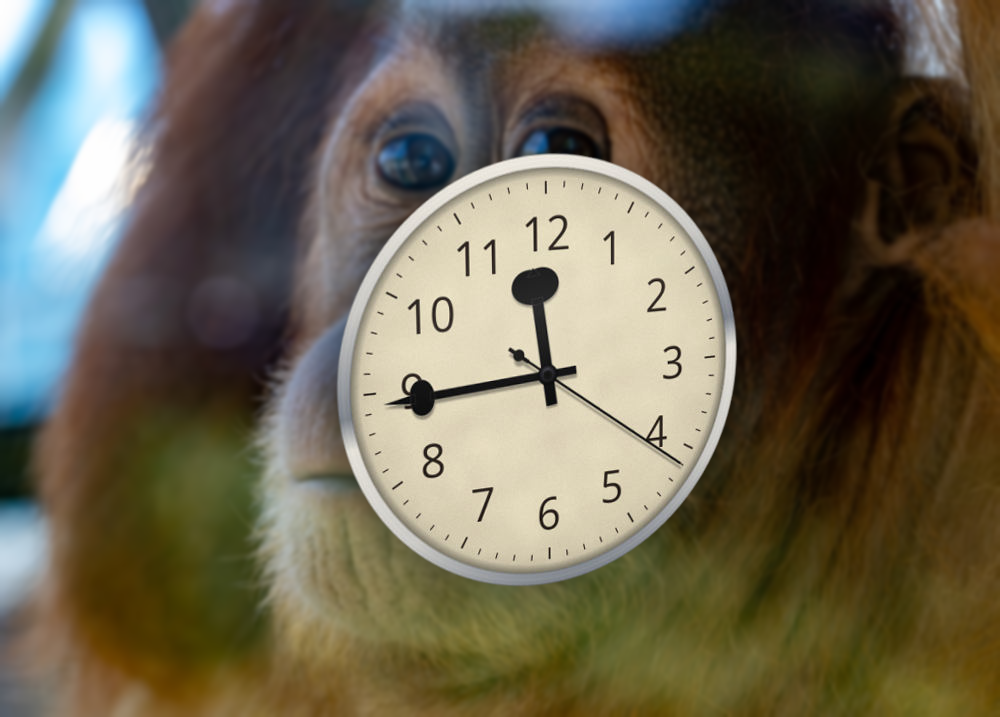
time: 11:44:21
